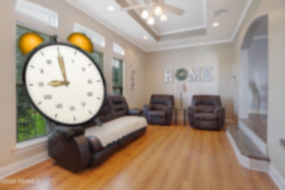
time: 9:00
